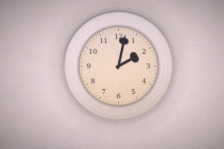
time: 2:02
